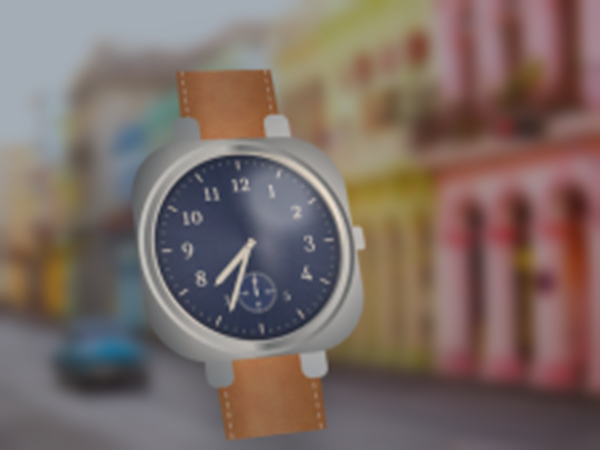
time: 7:34
